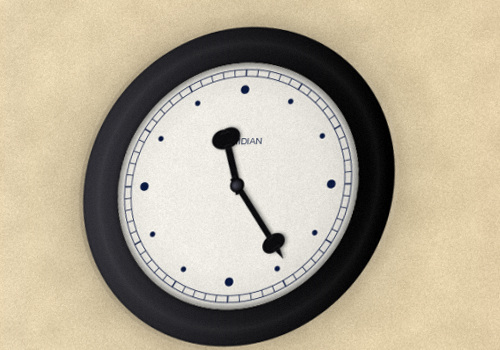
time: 11:24
